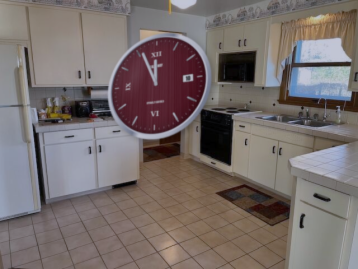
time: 11:56
